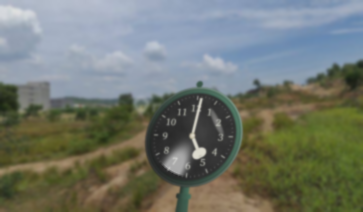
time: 5:01
